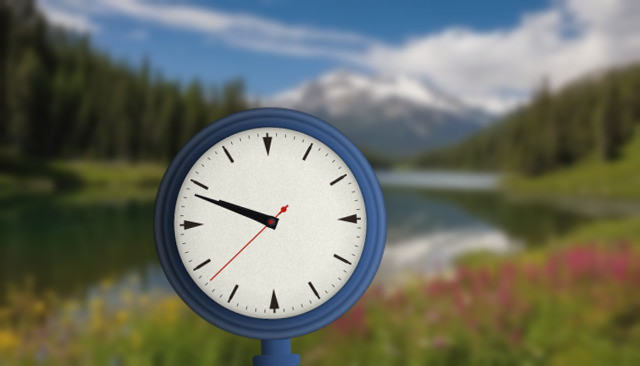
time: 9:48:38
